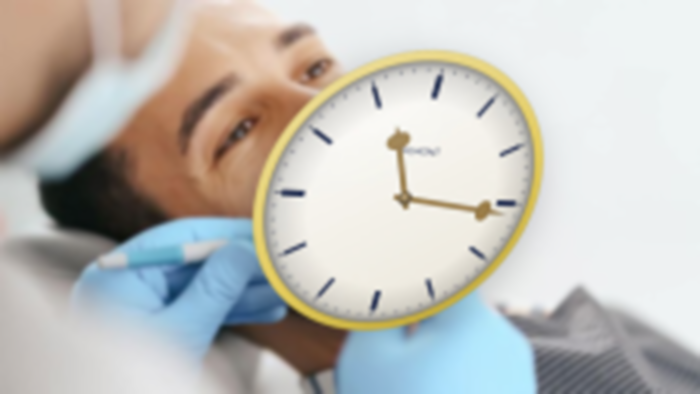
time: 11:16
